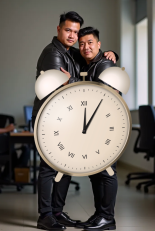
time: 12:05
